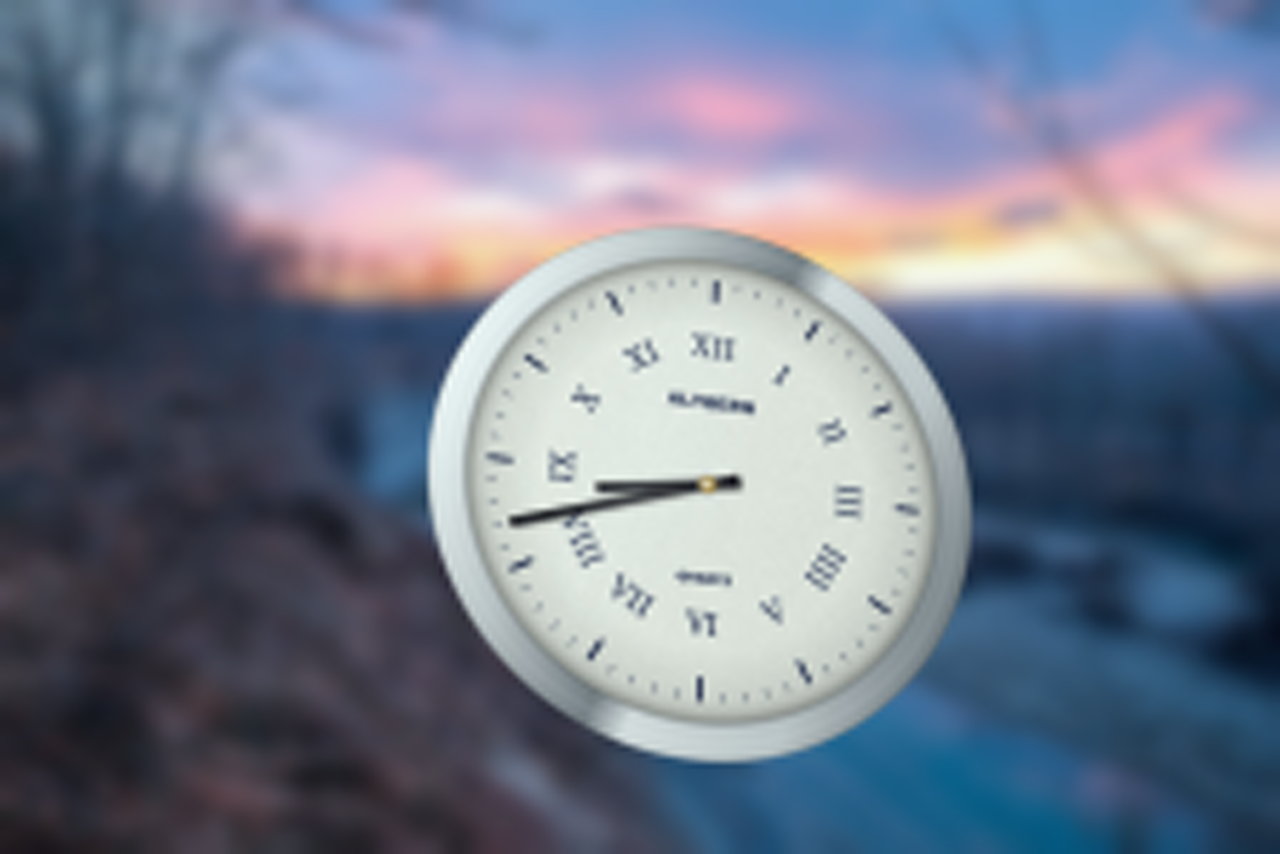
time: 8:42
